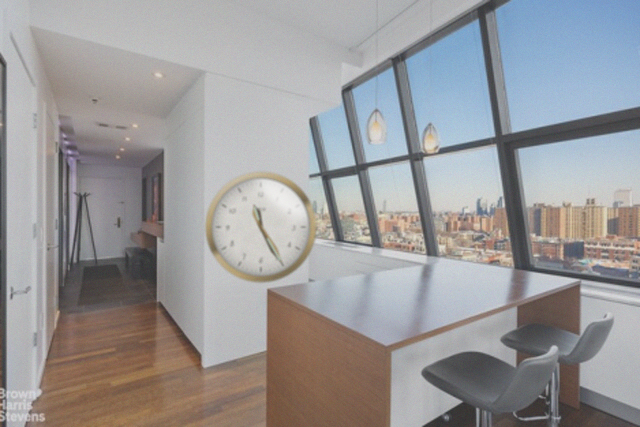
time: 11:25
